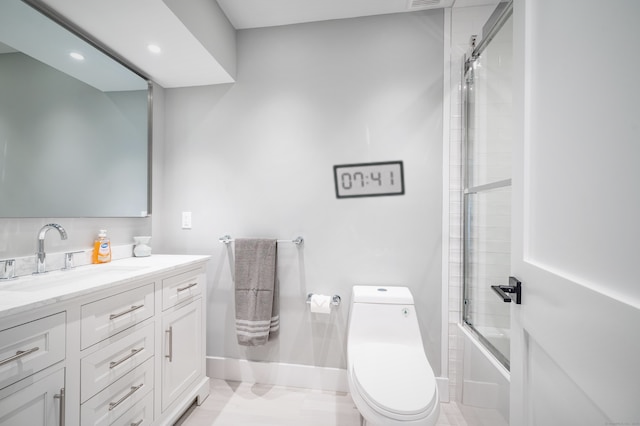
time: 7:41
